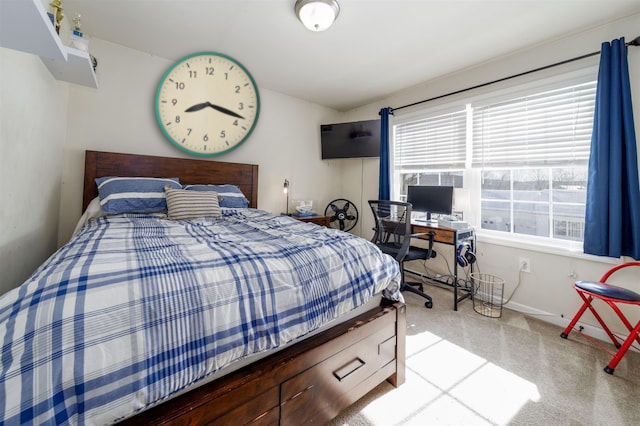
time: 8:18
